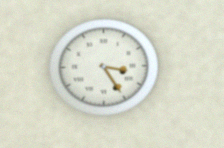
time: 3:25
